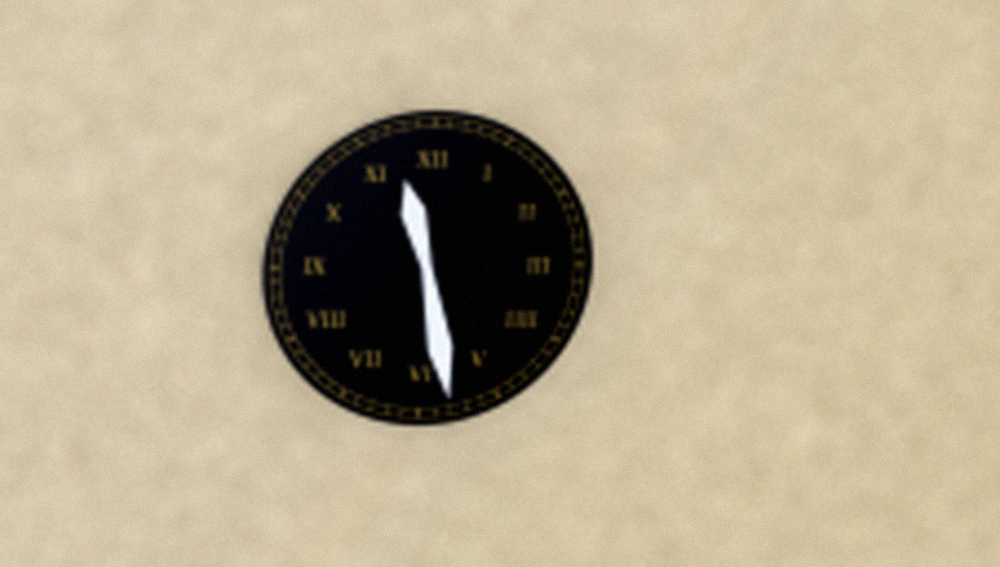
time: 11:28
